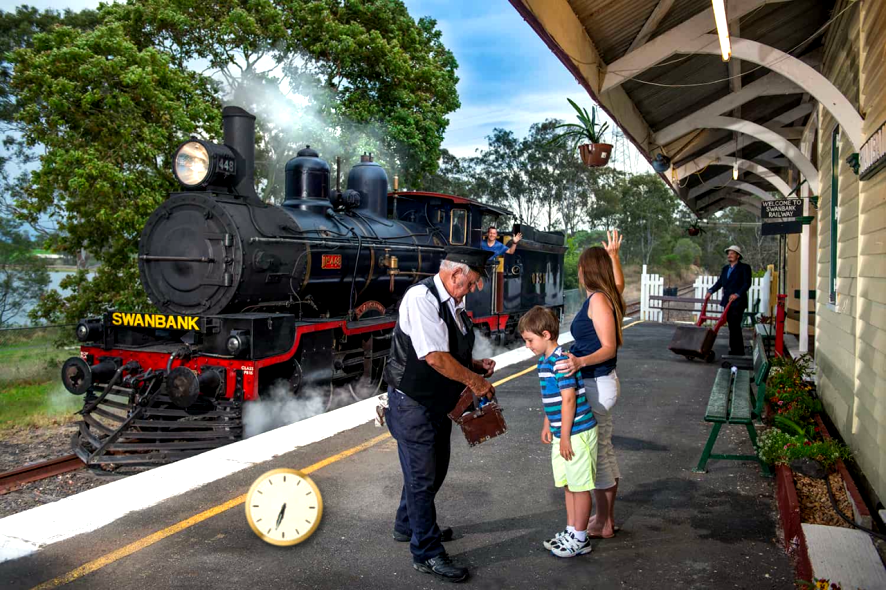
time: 6:33
